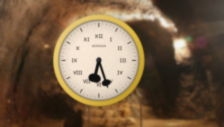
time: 6:27
